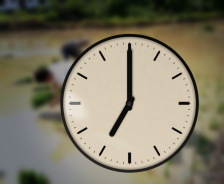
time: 7:00
